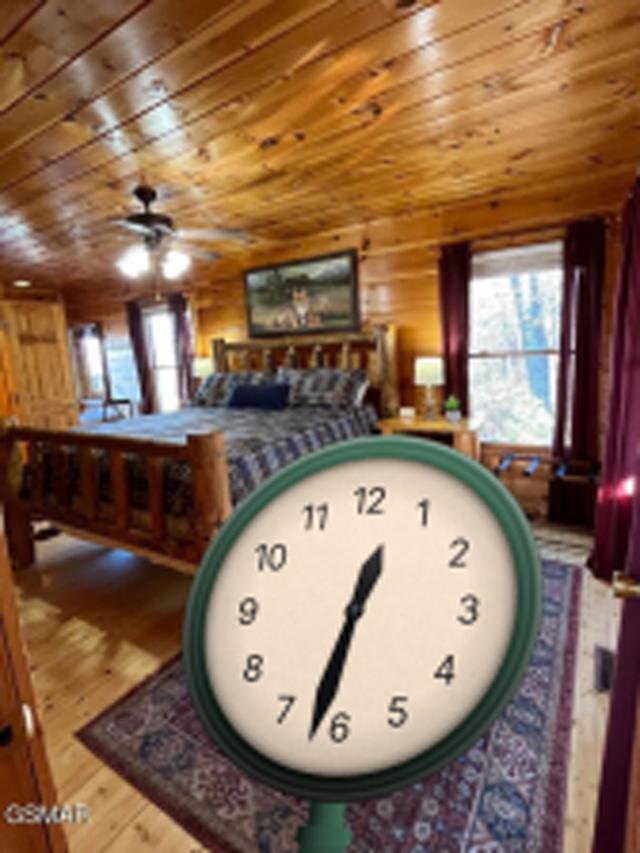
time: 12:32
